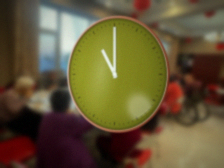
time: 11:00
